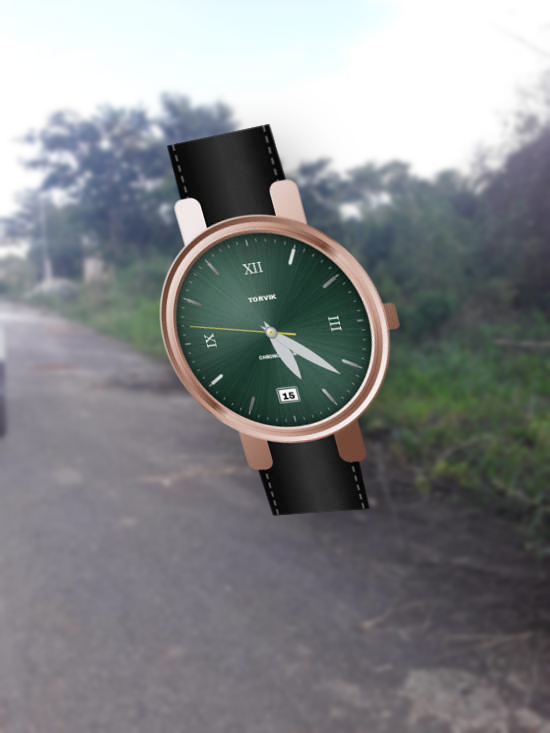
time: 5:21:47
